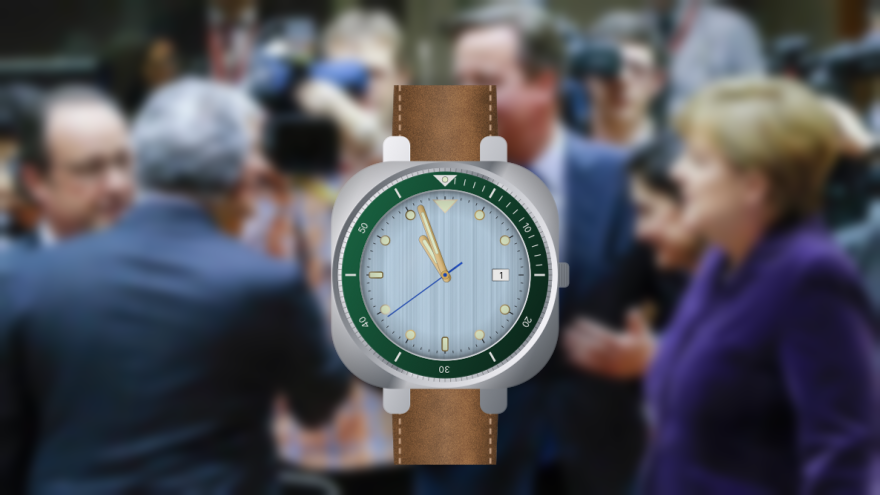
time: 10:56:39
